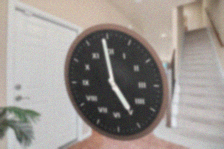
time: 4:59
